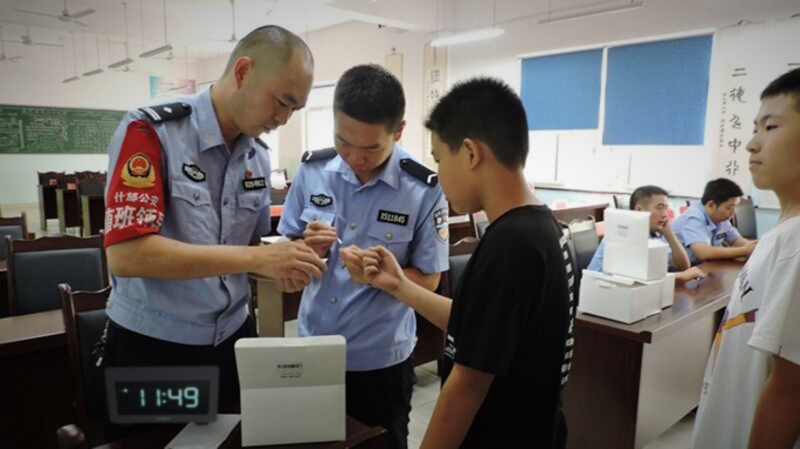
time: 11:49
